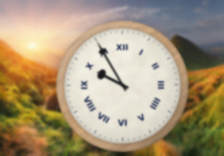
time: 9:55
